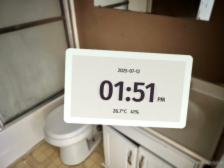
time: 1:51
